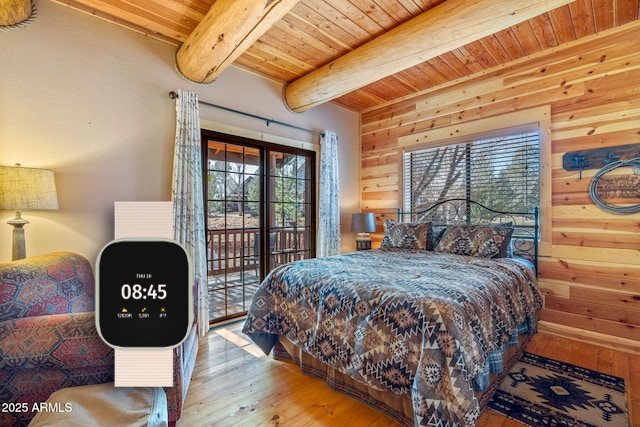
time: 8:45
